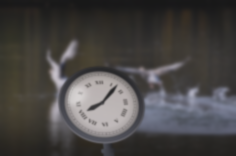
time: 8:07
